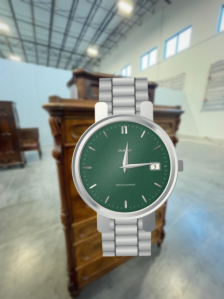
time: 12:14
